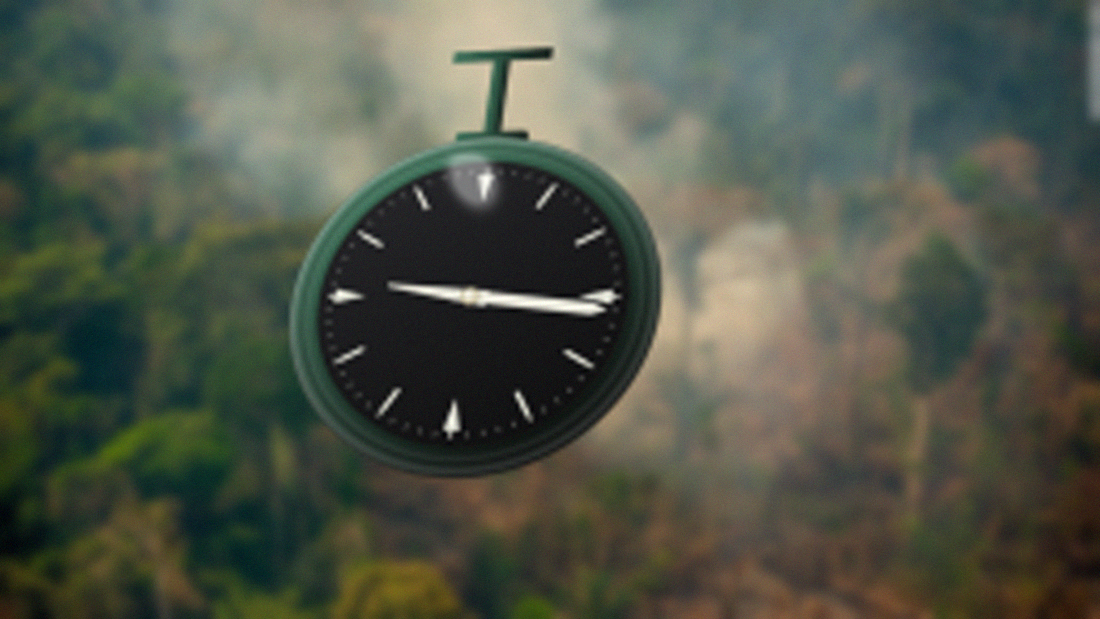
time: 9:16
